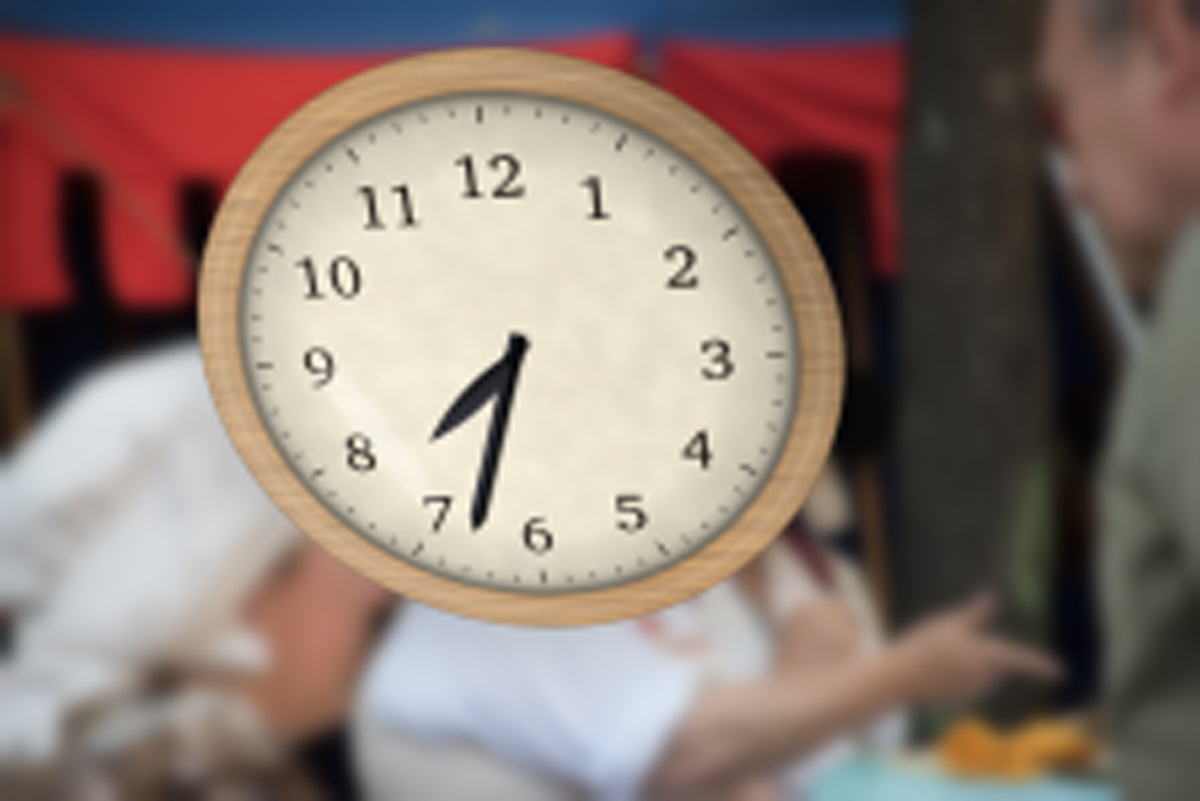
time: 7:33
